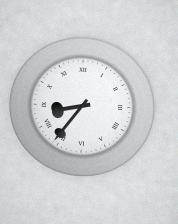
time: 8:36
